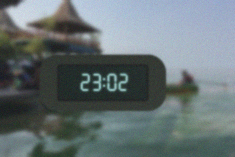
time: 23:02
